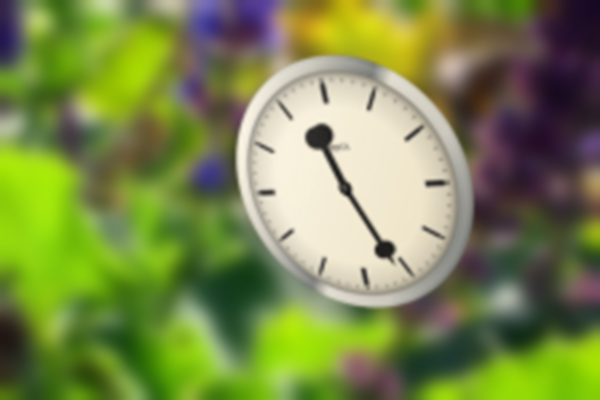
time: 11:26
